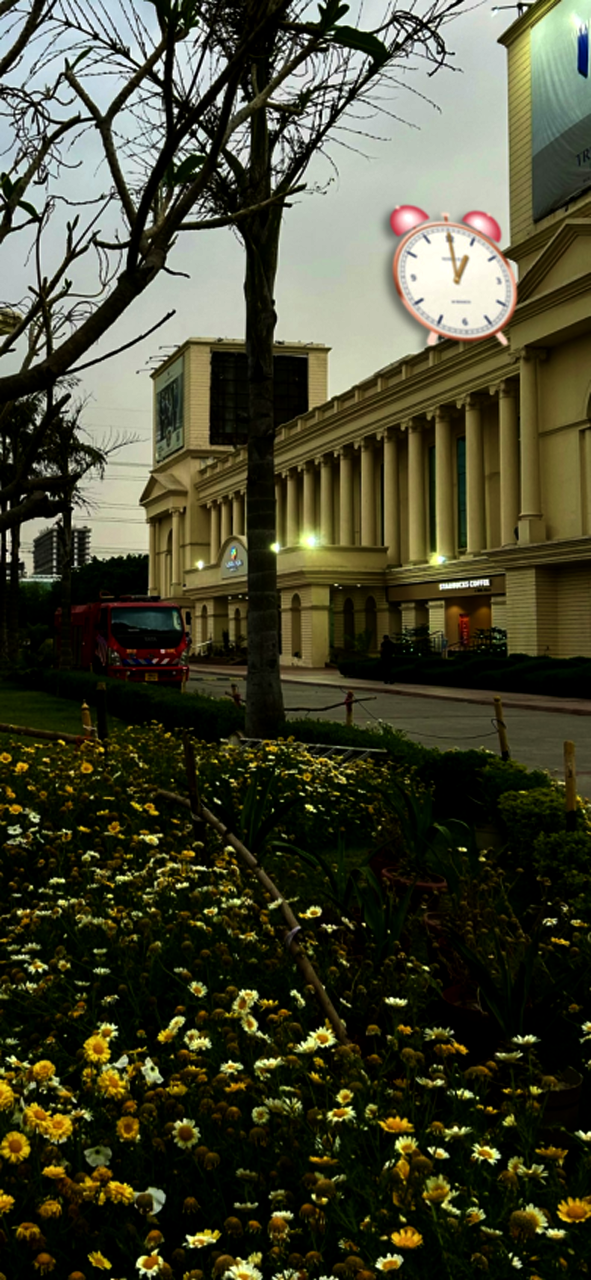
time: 1:00
